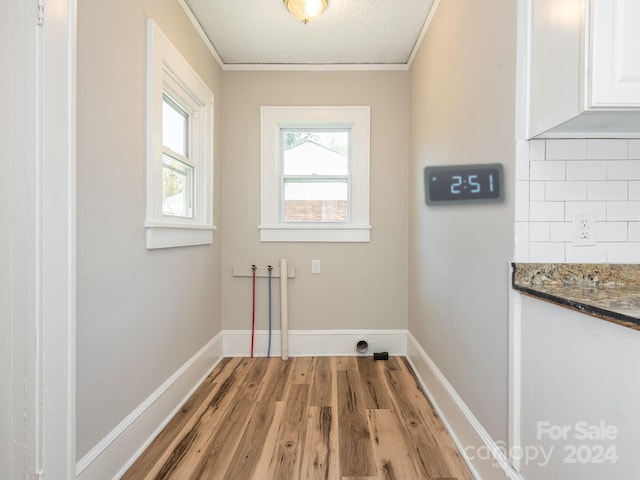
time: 2:51
